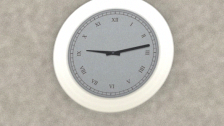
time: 9:13
